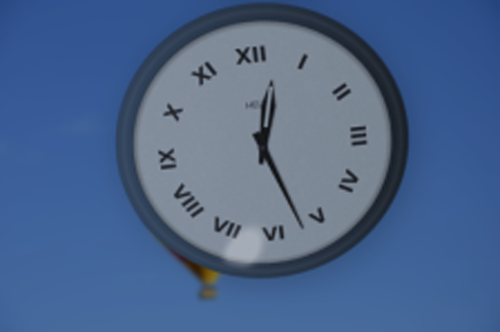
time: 12:27
